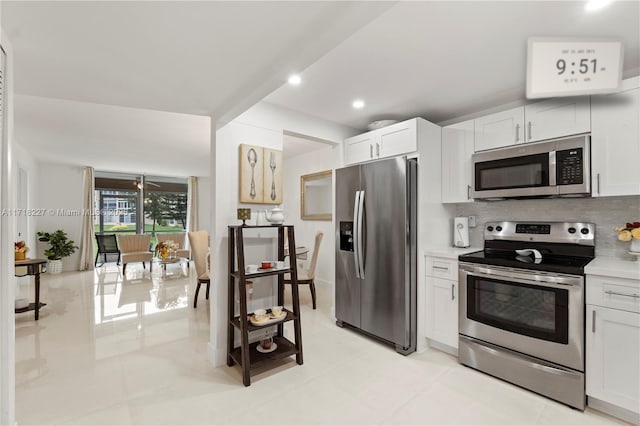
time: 9:51
